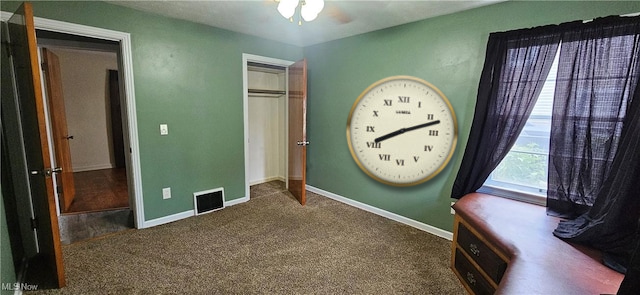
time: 8:12
